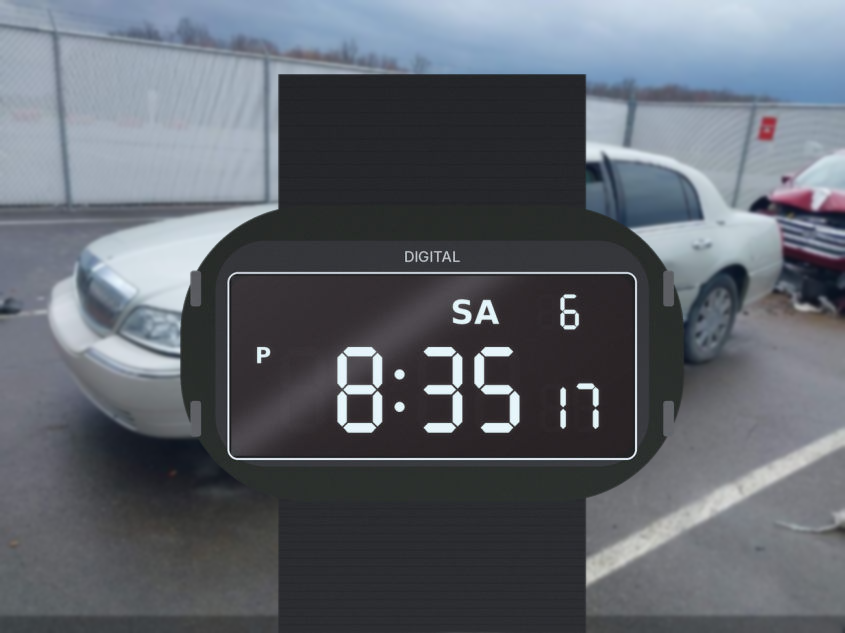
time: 8:35:17
